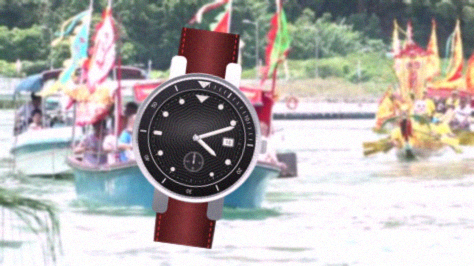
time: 4:11
